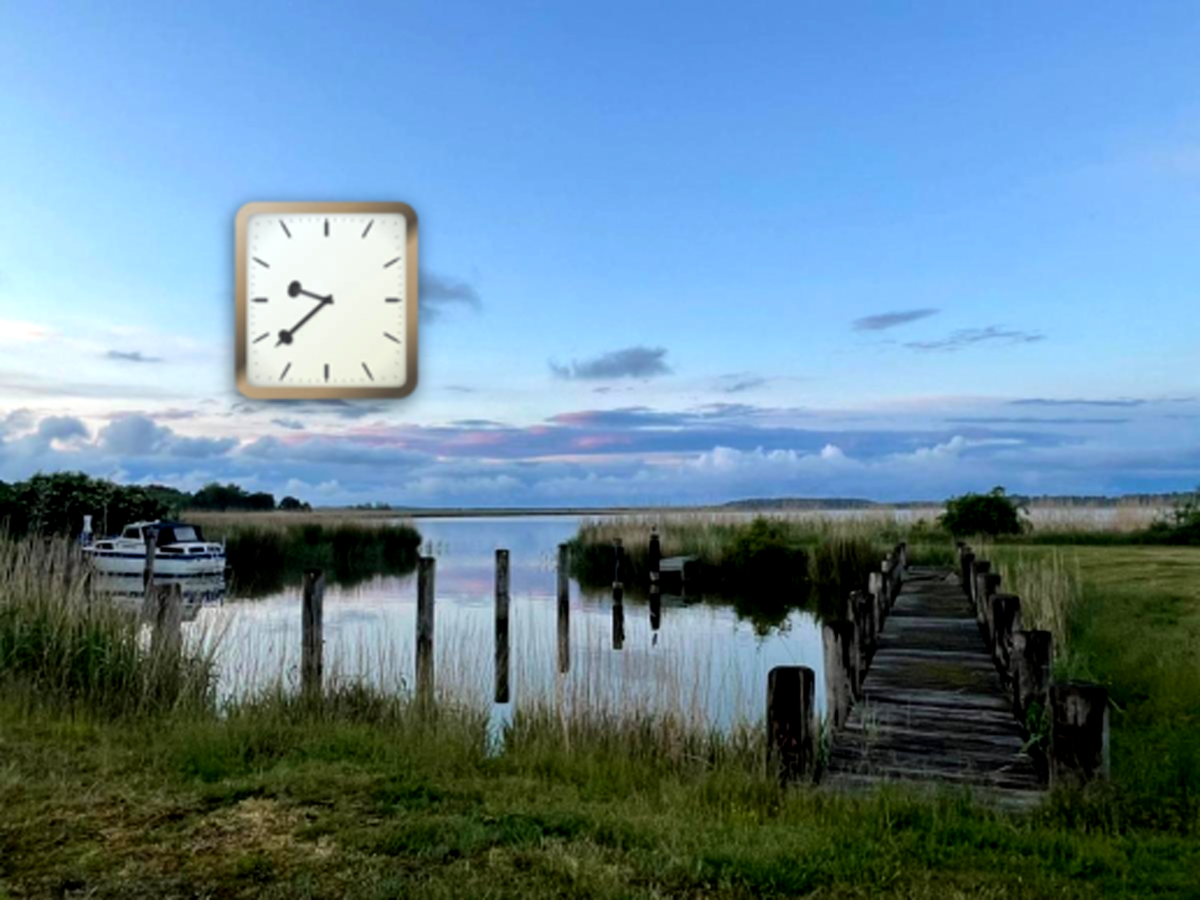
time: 9:38
